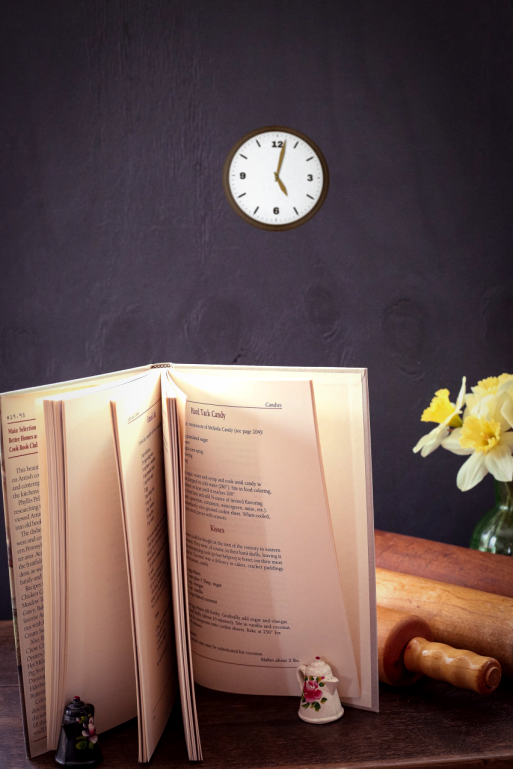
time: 5:02
